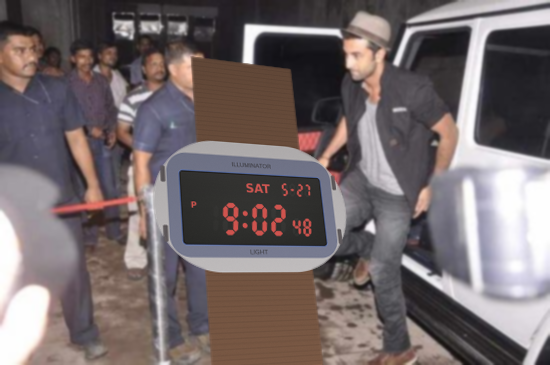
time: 9:02:48
